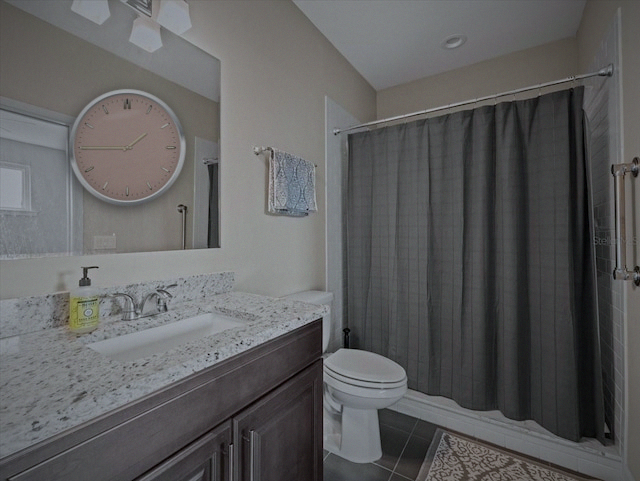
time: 1:45
